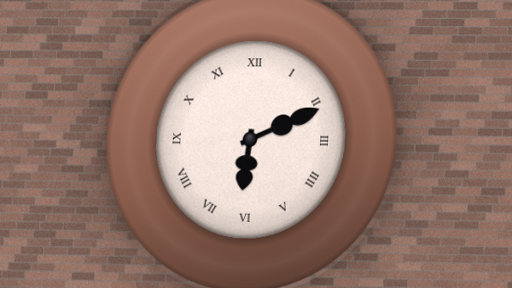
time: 6:11
